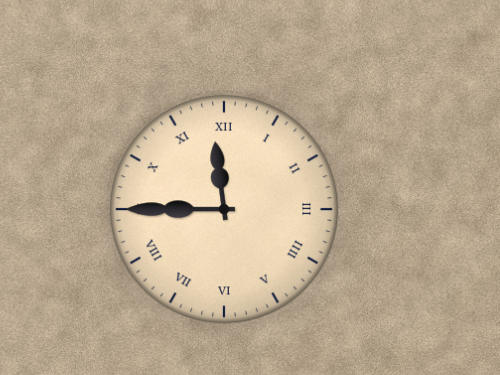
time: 11:45
